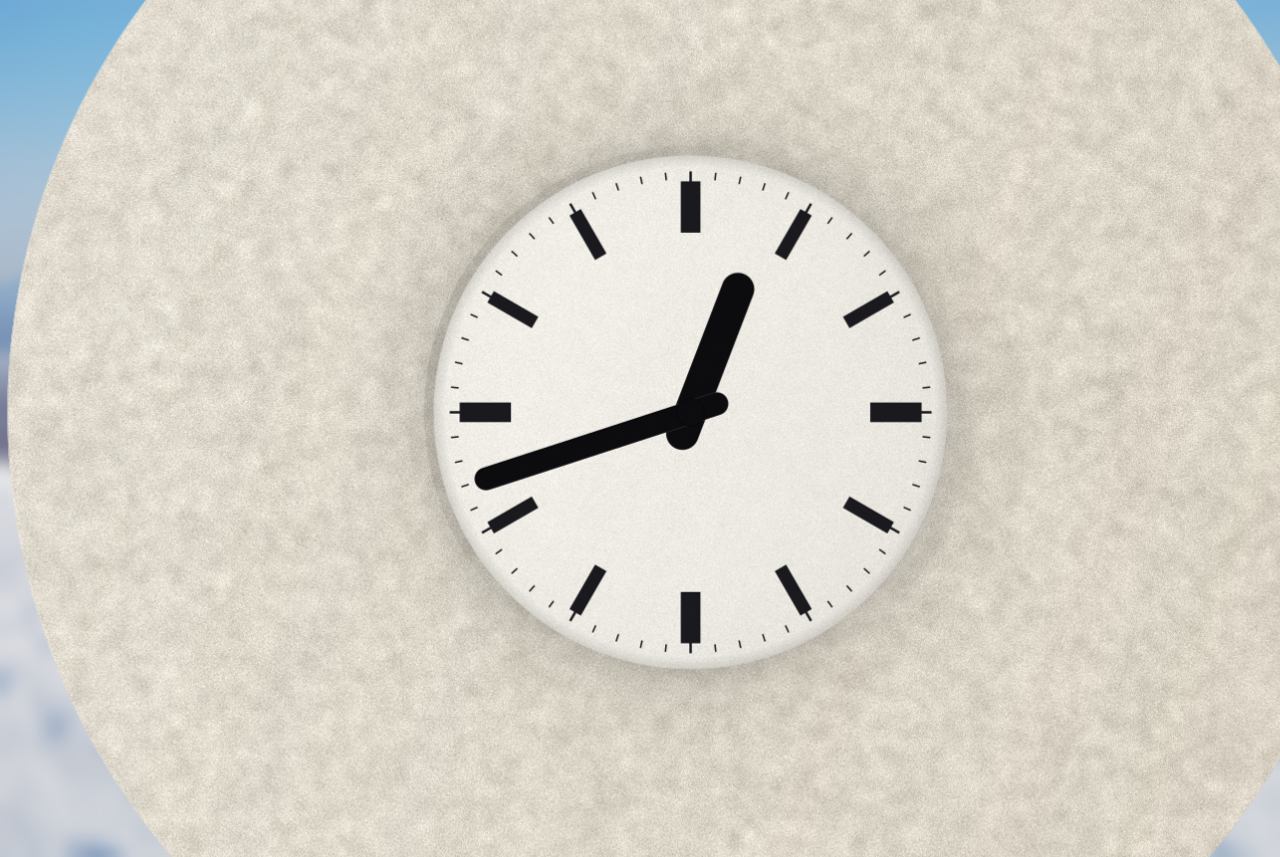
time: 12:42
